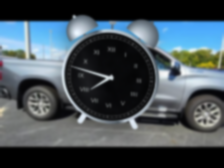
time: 7:47
